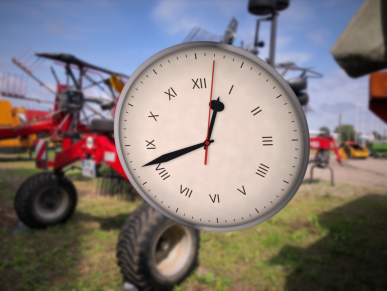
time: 12:42:02
